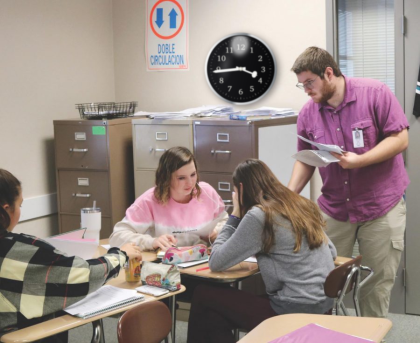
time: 3:44
